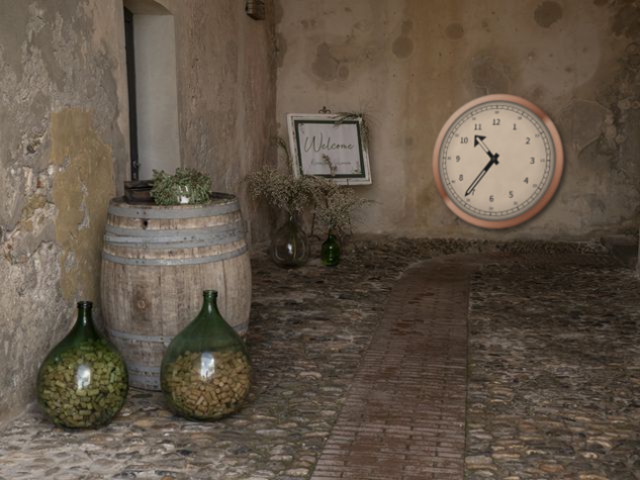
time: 10:36
